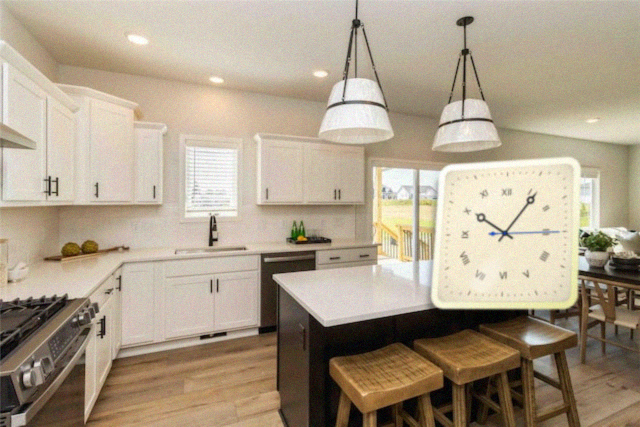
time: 10:06:15
